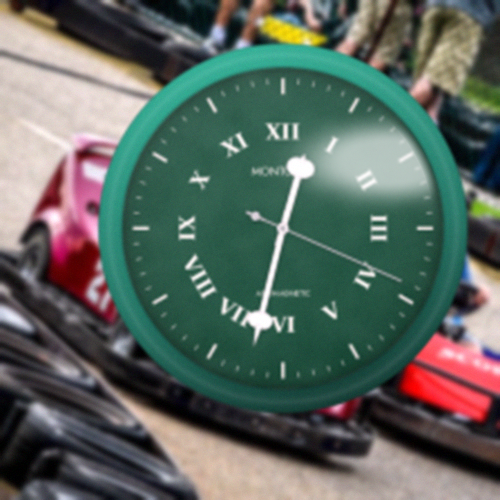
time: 12:32:19
